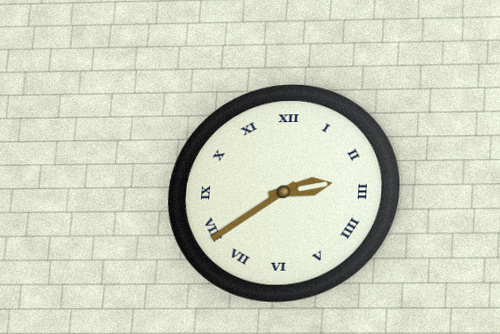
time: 2:39
